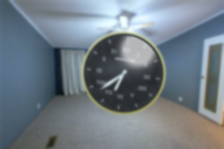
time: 6:38
